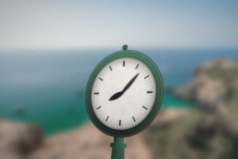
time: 8:07
